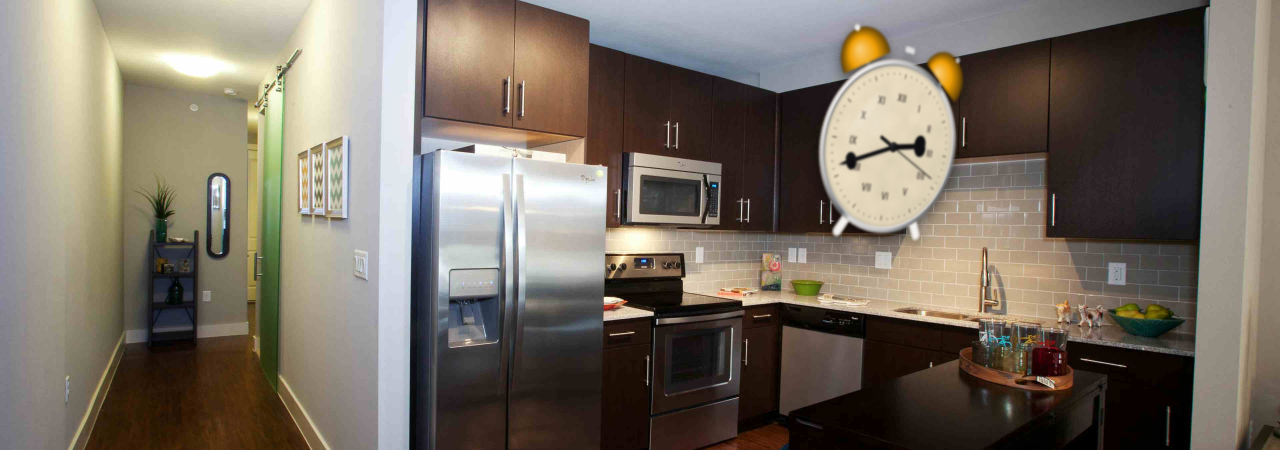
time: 2:41:19
